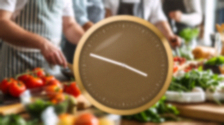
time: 3:48
